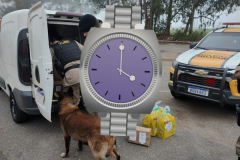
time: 4:00
